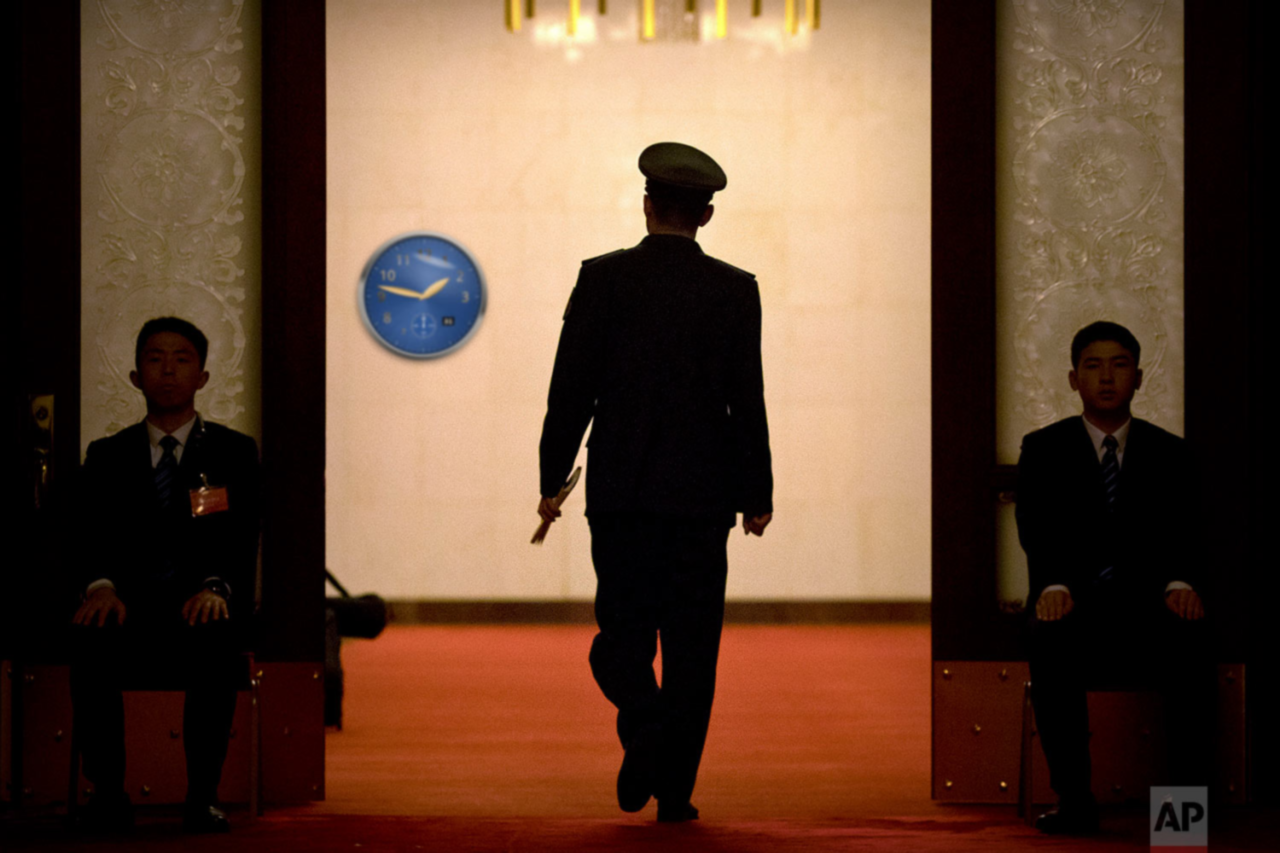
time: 1:47
